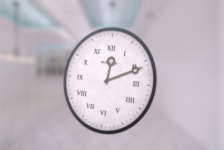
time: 12:11
